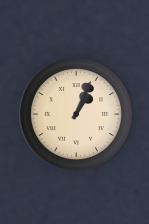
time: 1:04
